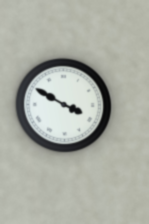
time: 3:50
